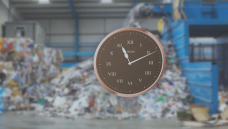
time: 11:11
